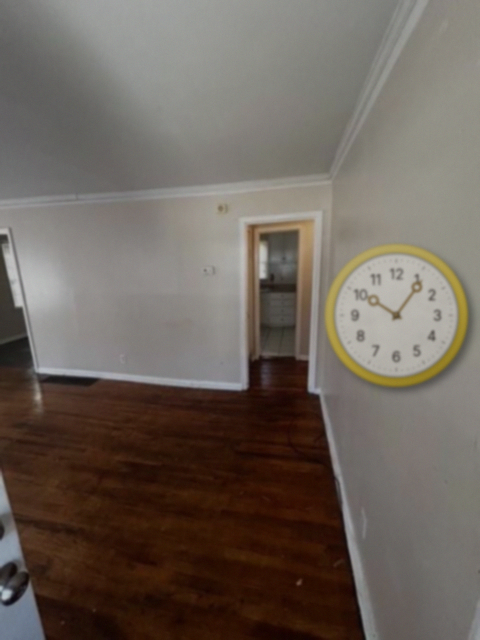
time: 10:06
